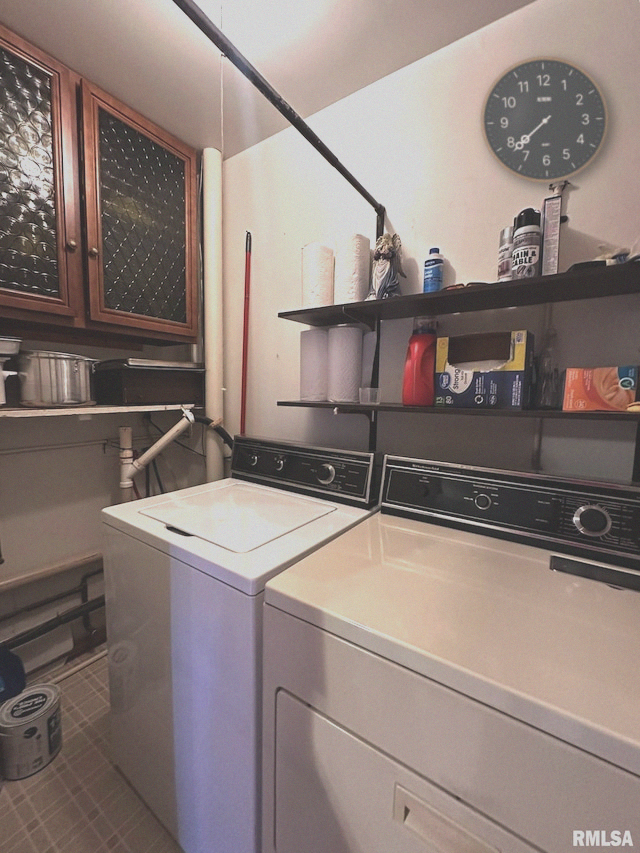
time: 7:38
